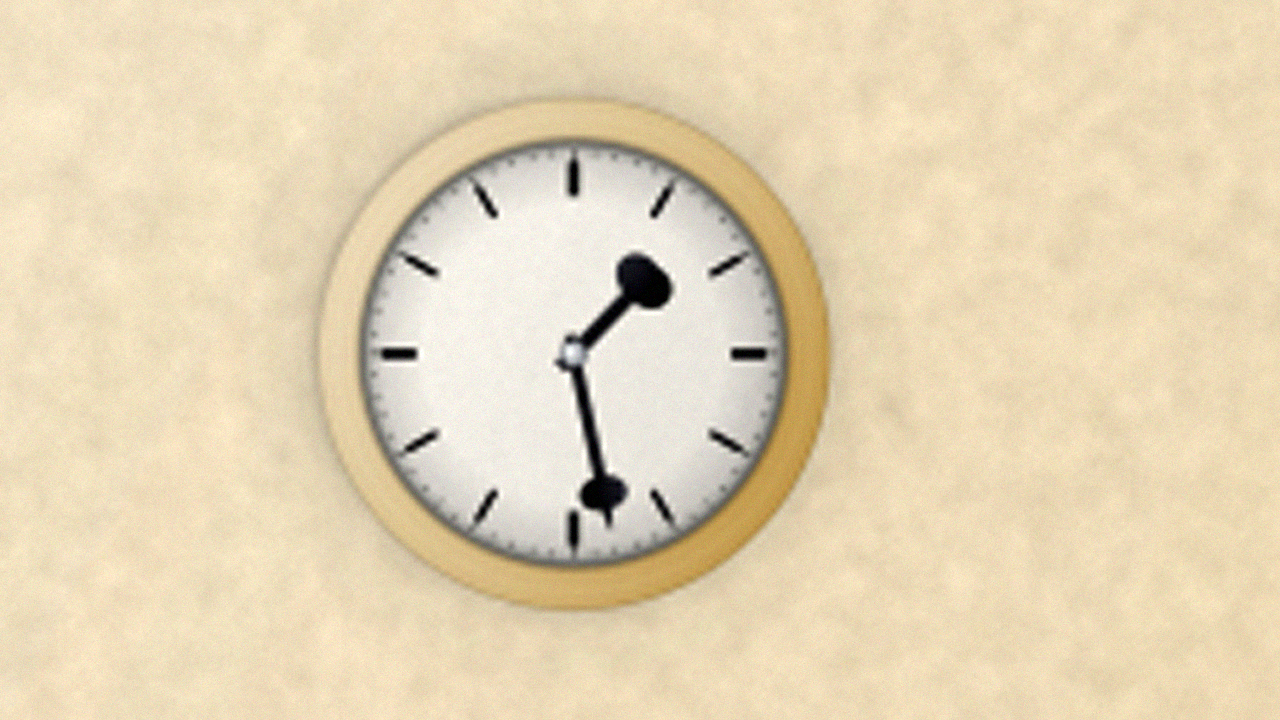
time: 1:28
